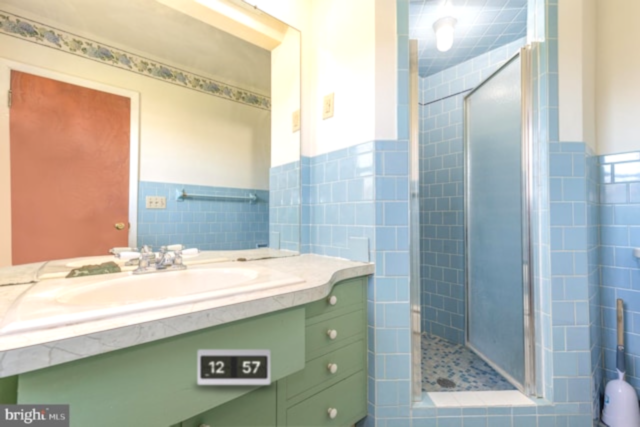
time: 12:57
